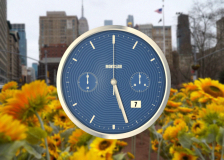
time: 5:27
